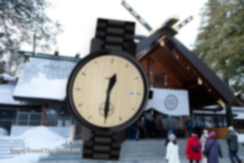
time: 12:30
